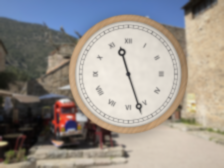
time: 11:27
